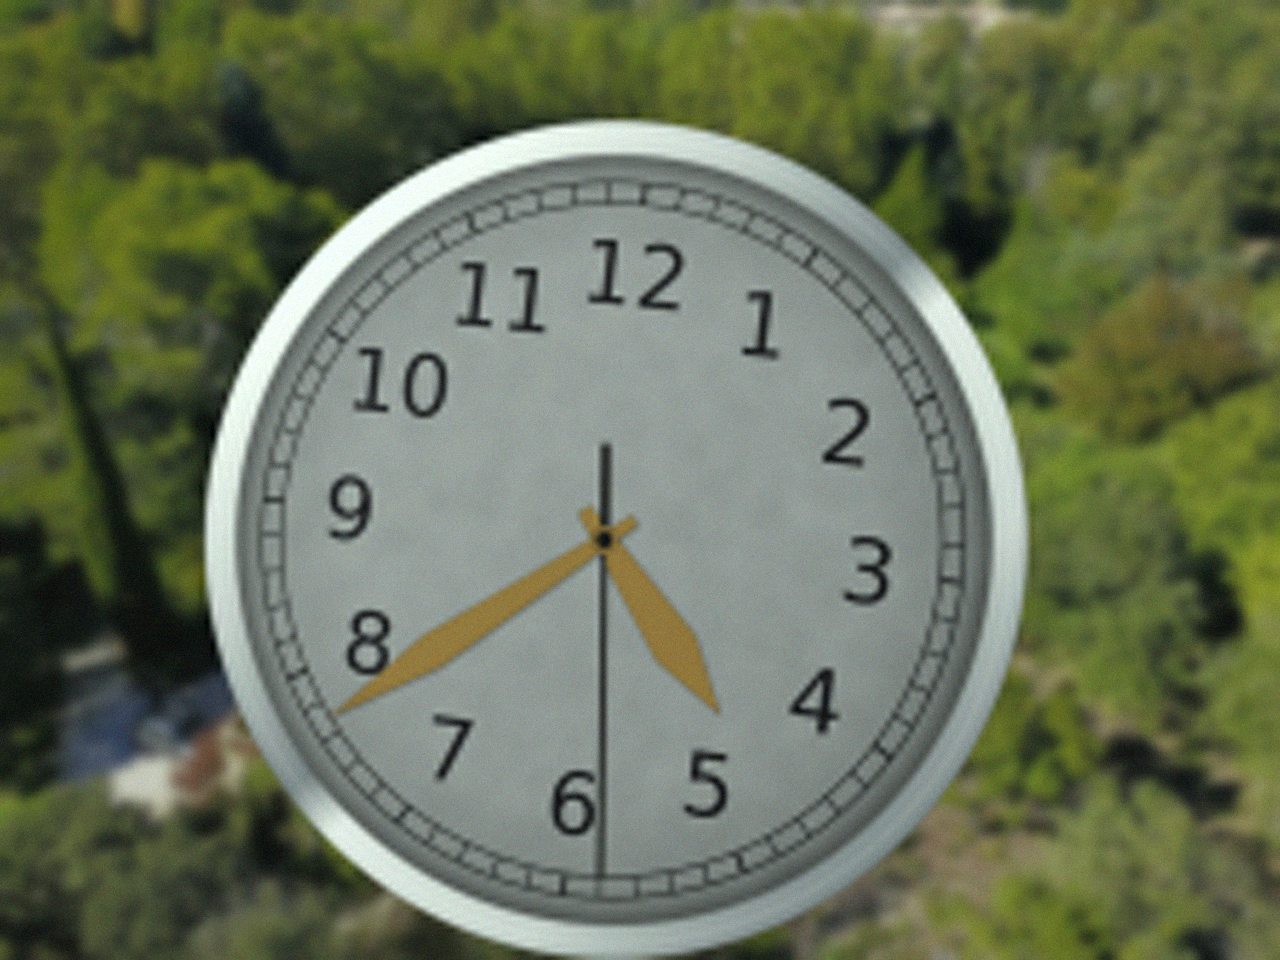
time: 4:38:29
